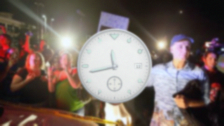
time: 11:43
